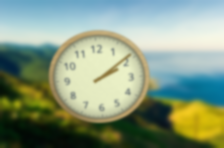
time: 2:09
